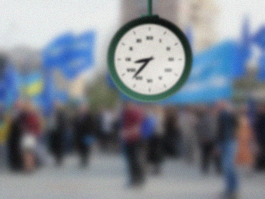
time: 8:37
